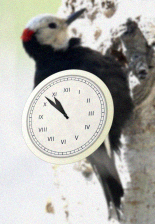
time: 10:52
